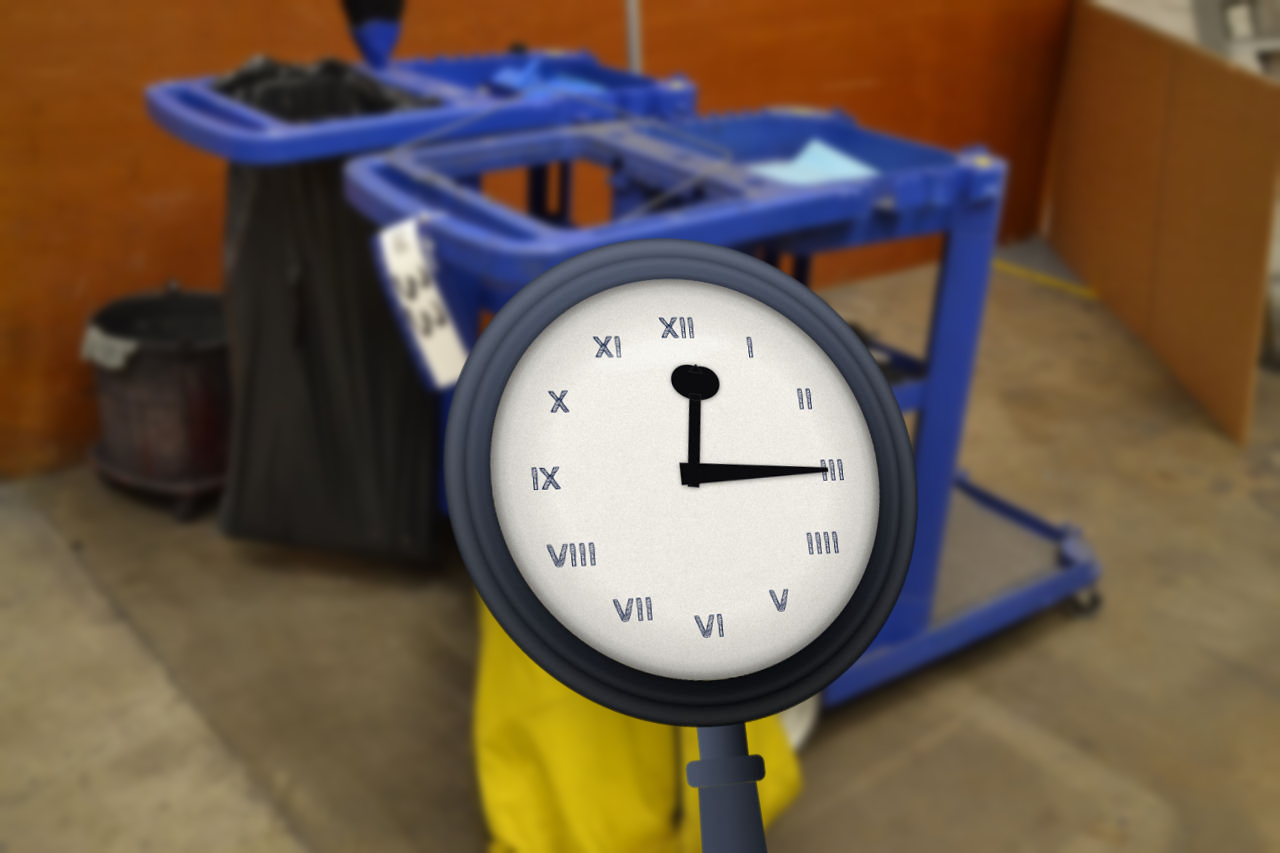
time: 12:15
